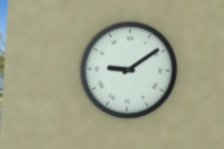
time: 9:09
